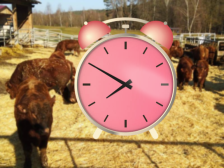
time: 7:50
